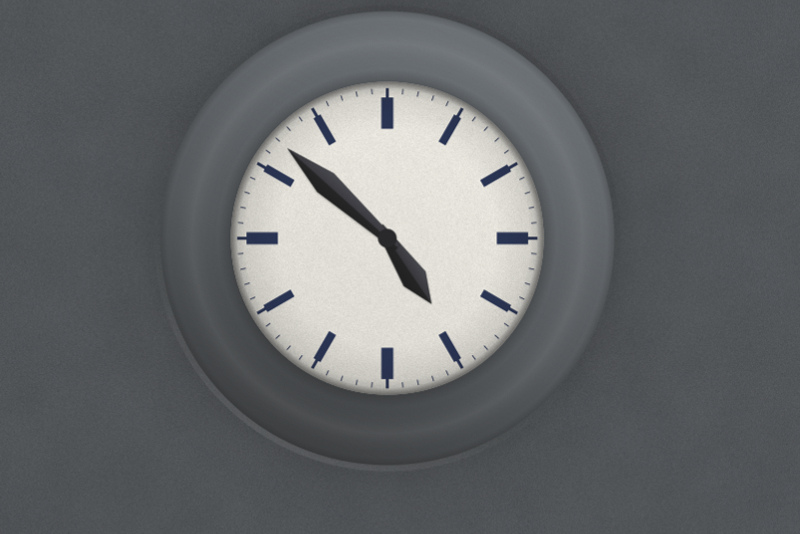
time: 4:52
